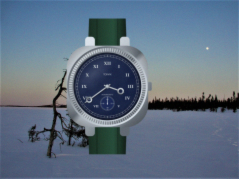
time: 3:39
